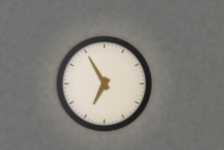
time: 6:55
